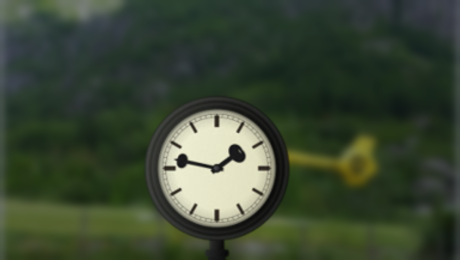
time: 1:47
